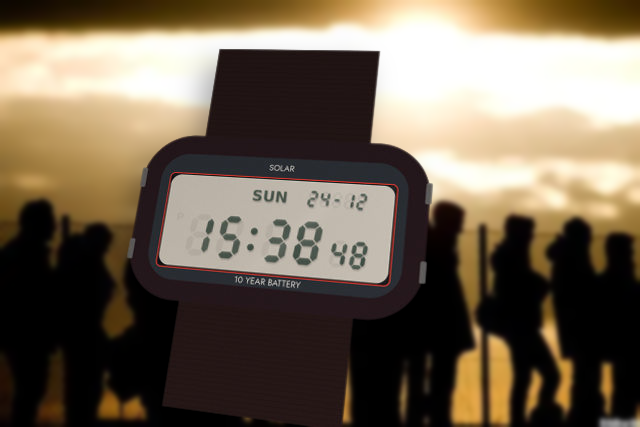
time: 15:38:48
